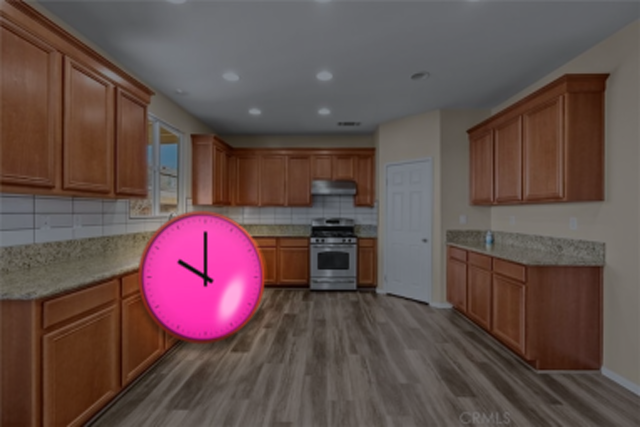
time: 10:00
